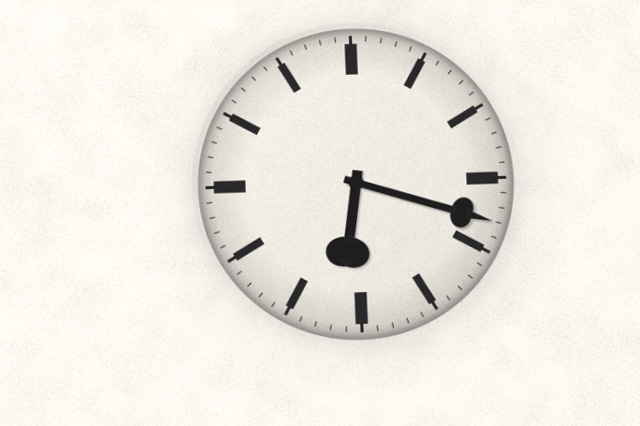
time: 6:18
